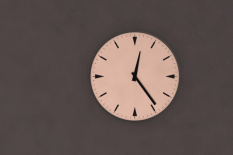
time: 12:24
